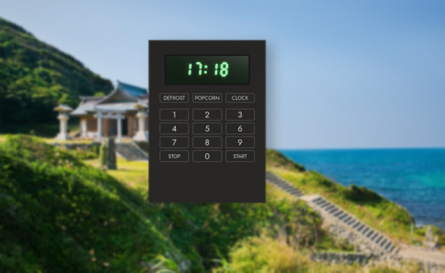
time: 17:18
